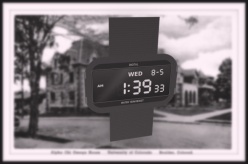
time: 1:39:33
